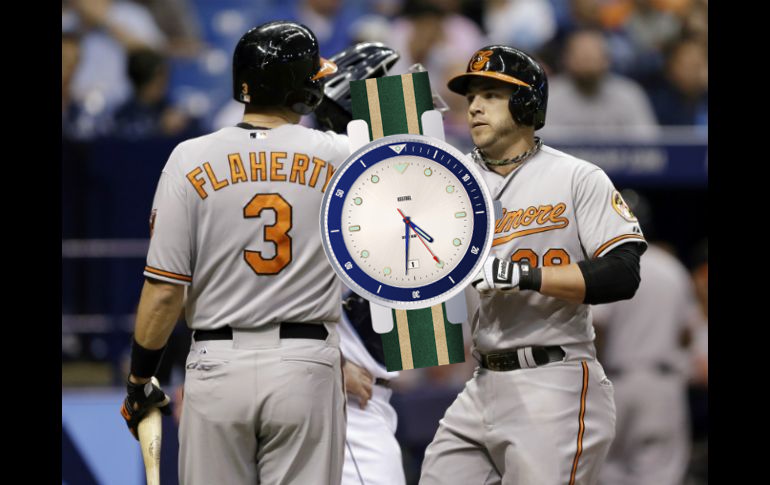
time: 4:31:25
